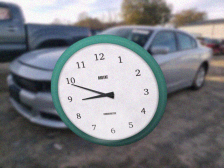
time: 8:49
